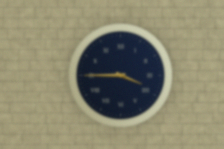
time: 3:45
